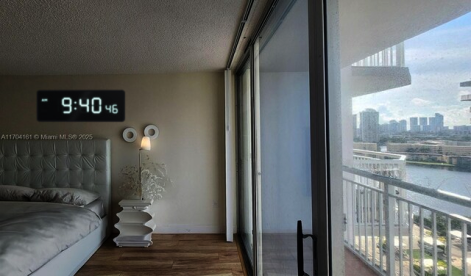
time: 9:40:46
